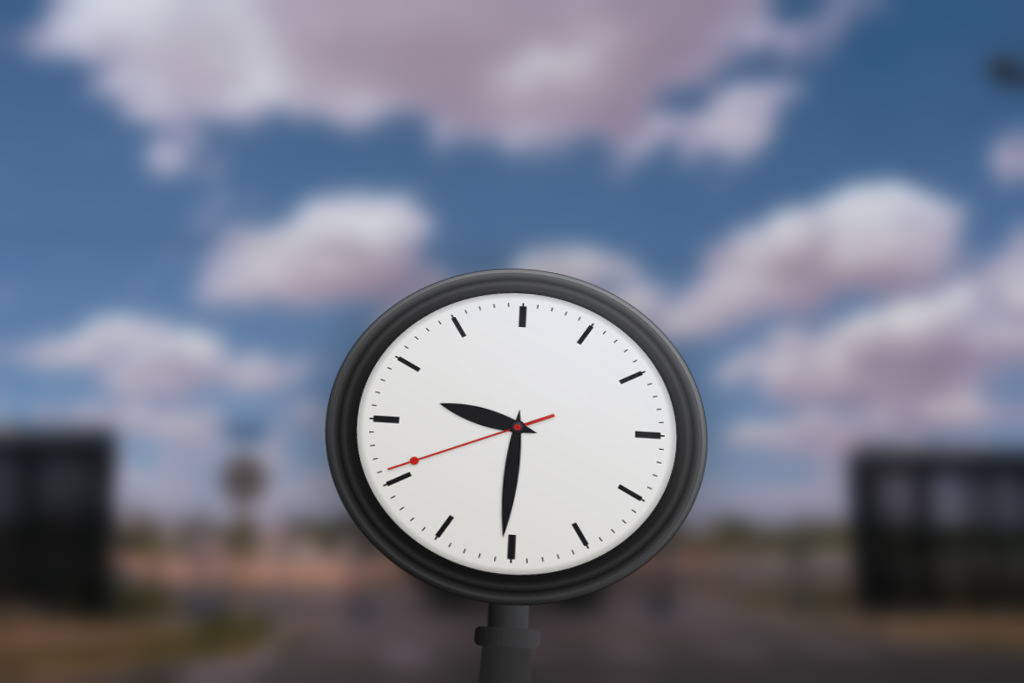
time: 9:30:41
